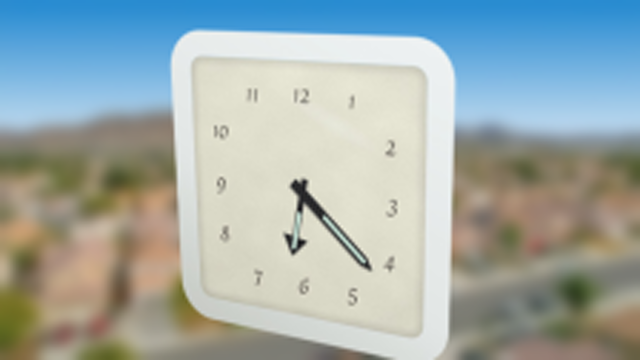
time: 6:22
